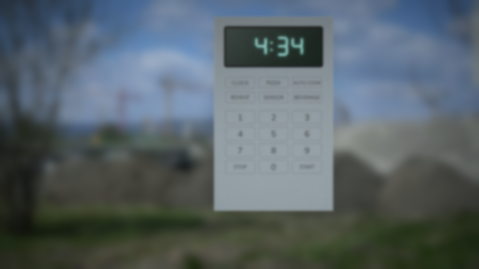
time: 4:34
